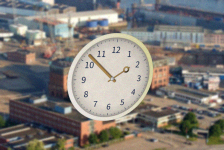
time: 1:52
